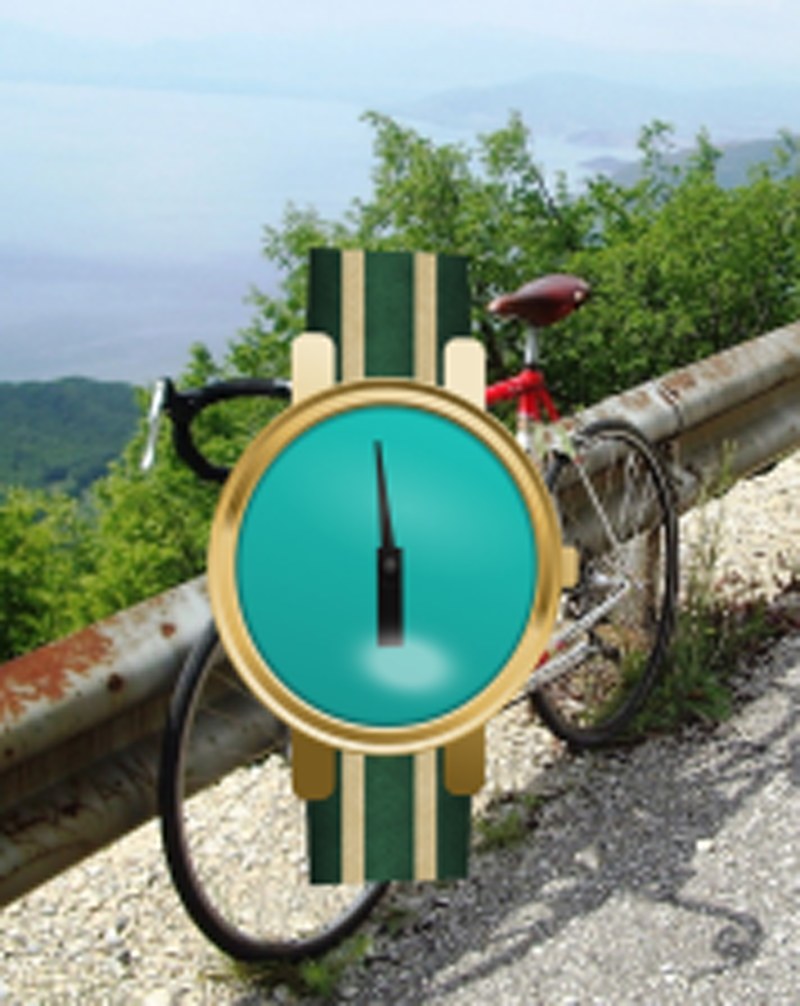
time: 5:59
